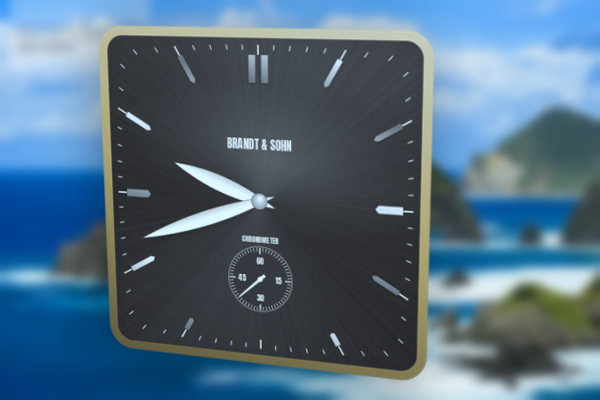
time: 9:41:38
